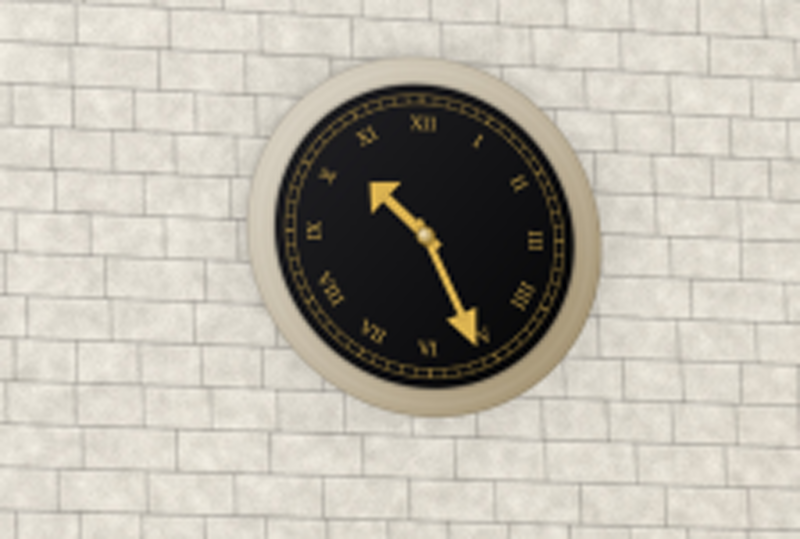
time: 10:26
